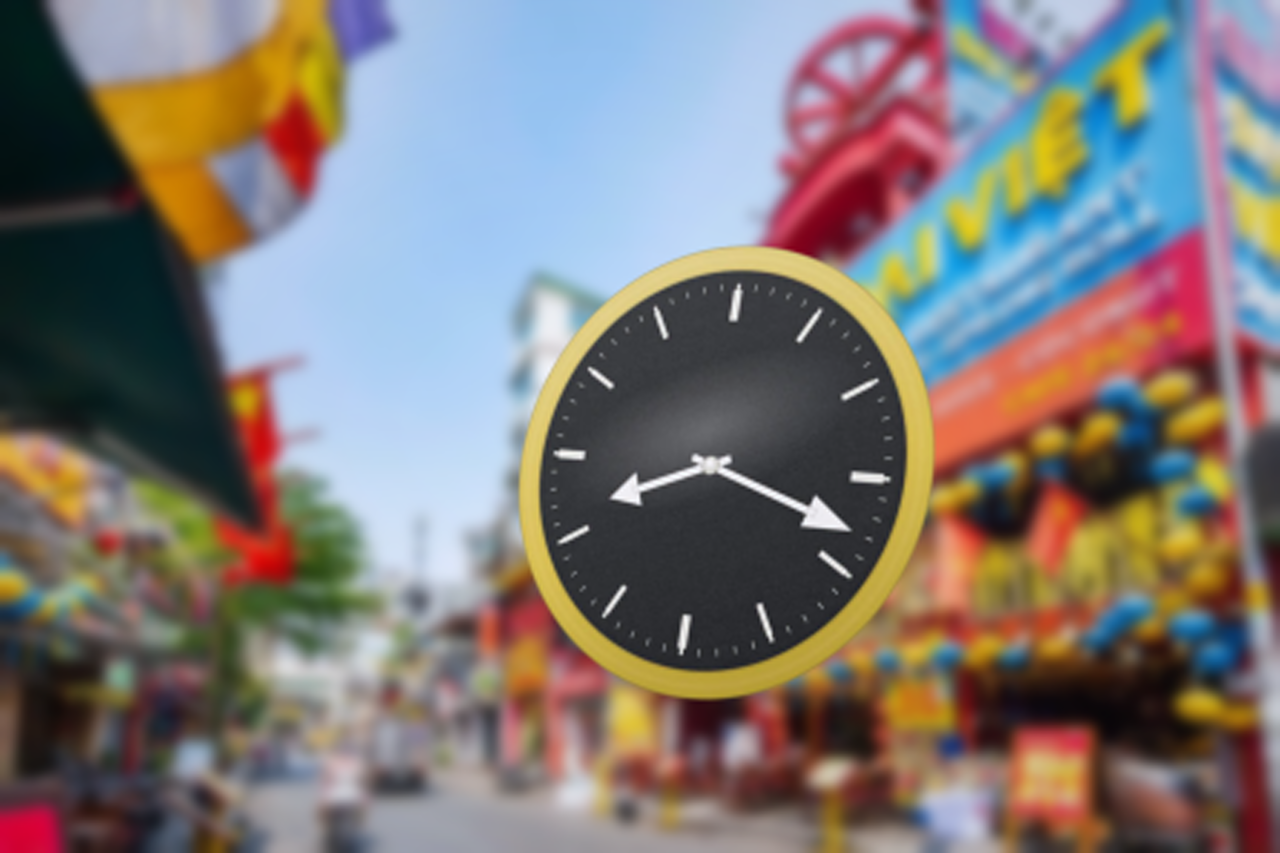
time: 8:18
